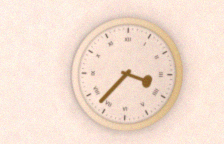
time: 3:37
